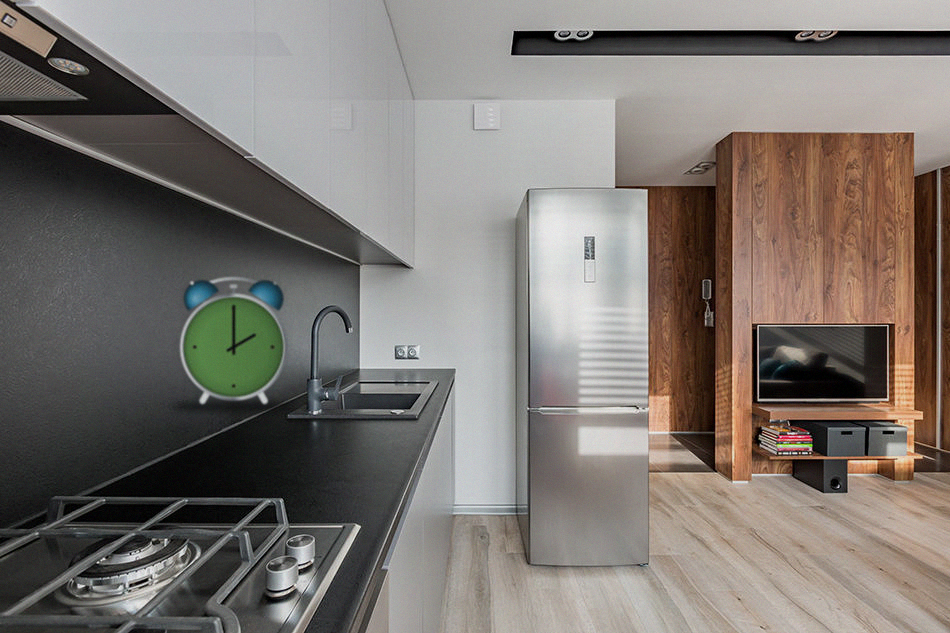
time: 2:00
